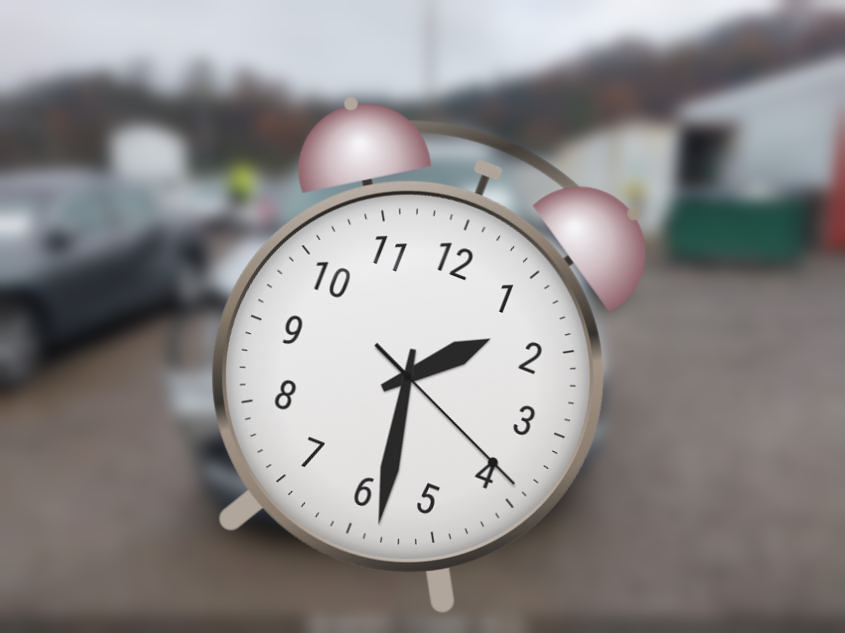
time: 1:28:19
